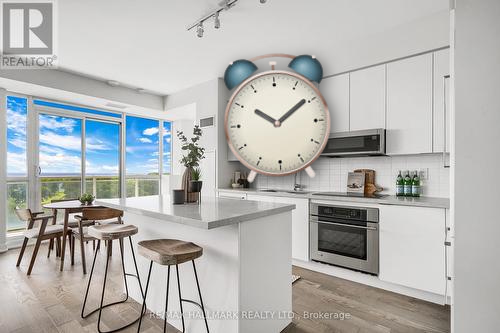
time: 10:09
